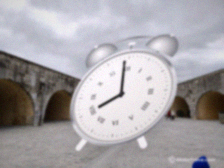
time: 7:59
